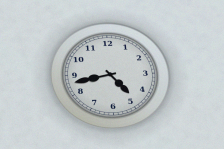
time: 4:43
